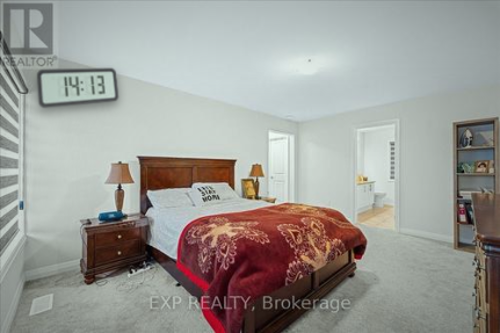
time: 14:13
